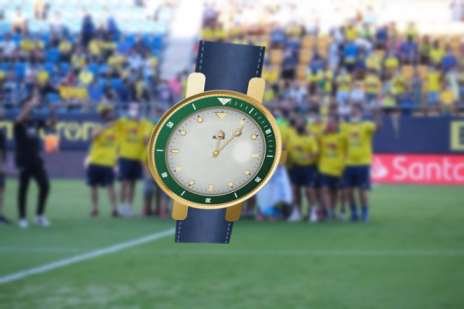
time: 12:06
